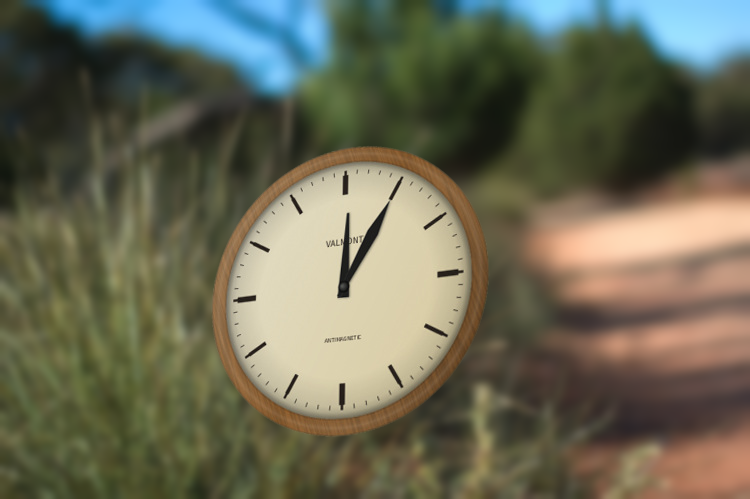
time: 12:05
